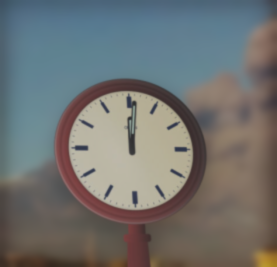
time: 12:01
